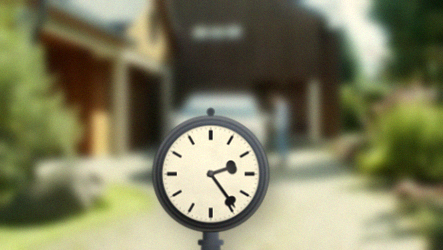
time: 2:24
